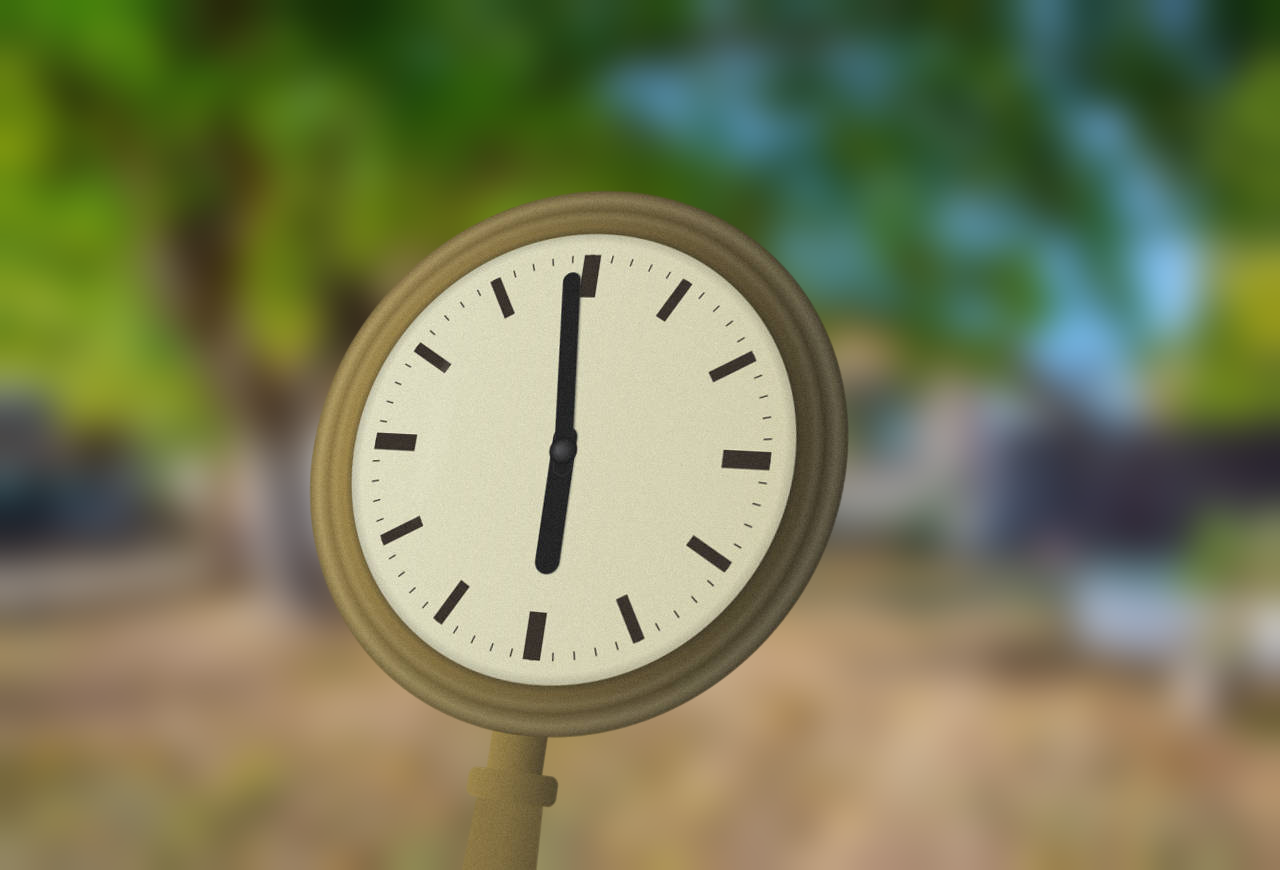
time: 5:59
